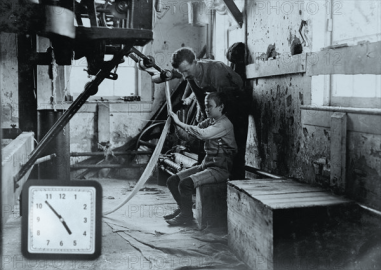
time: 4:53
